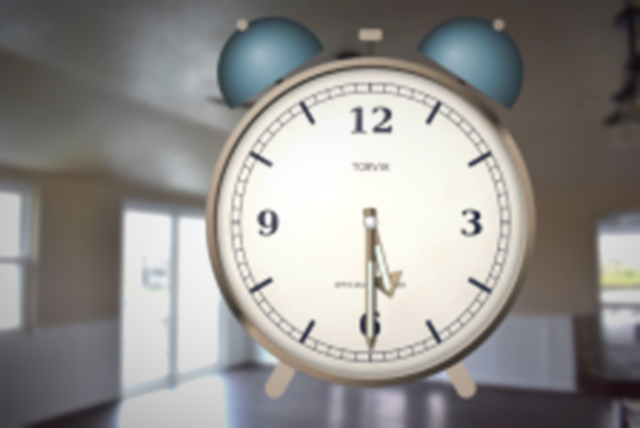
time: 5:30
